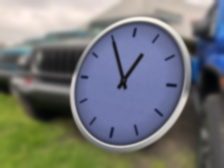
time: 12:55
